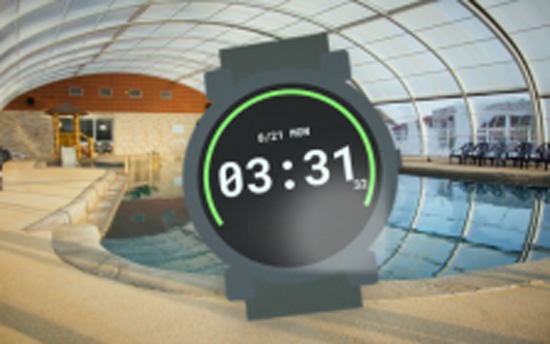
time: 3:31
